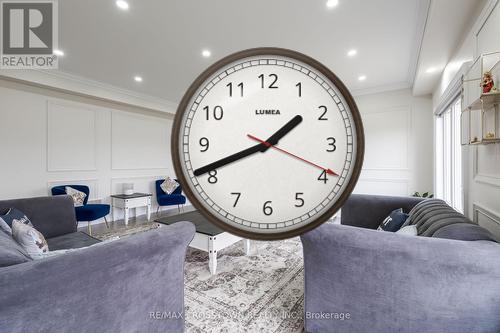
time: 1:41:19
